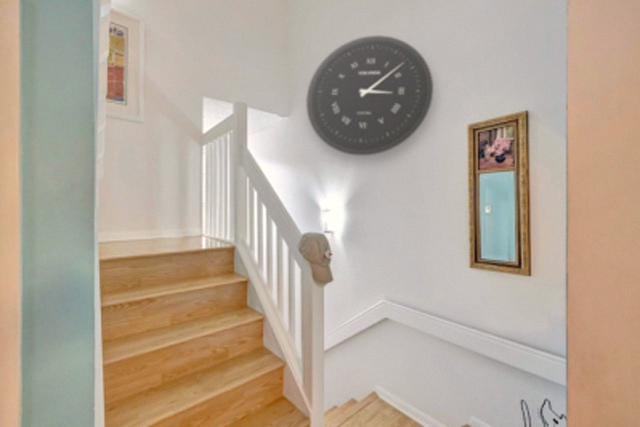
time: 3:08
